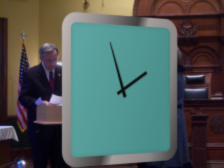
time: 1:57
